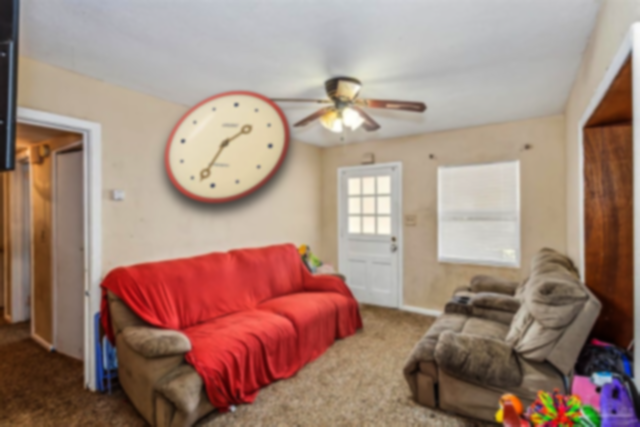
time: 1:33
